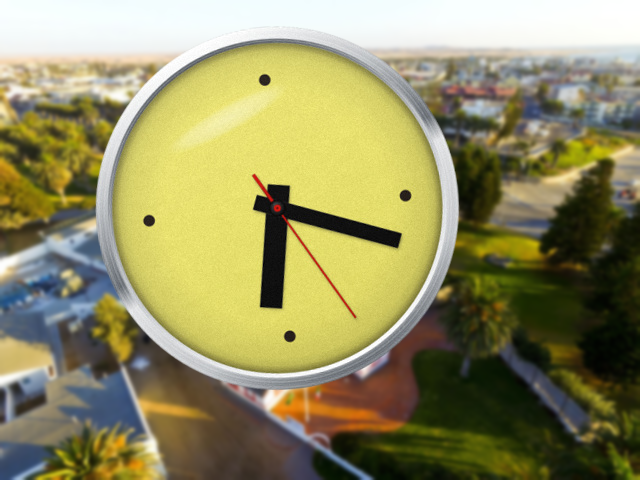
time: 6:18:25
